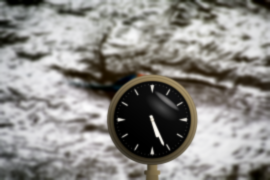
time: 5:26
